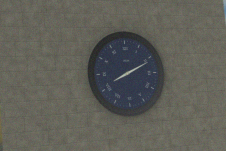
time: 8:11
